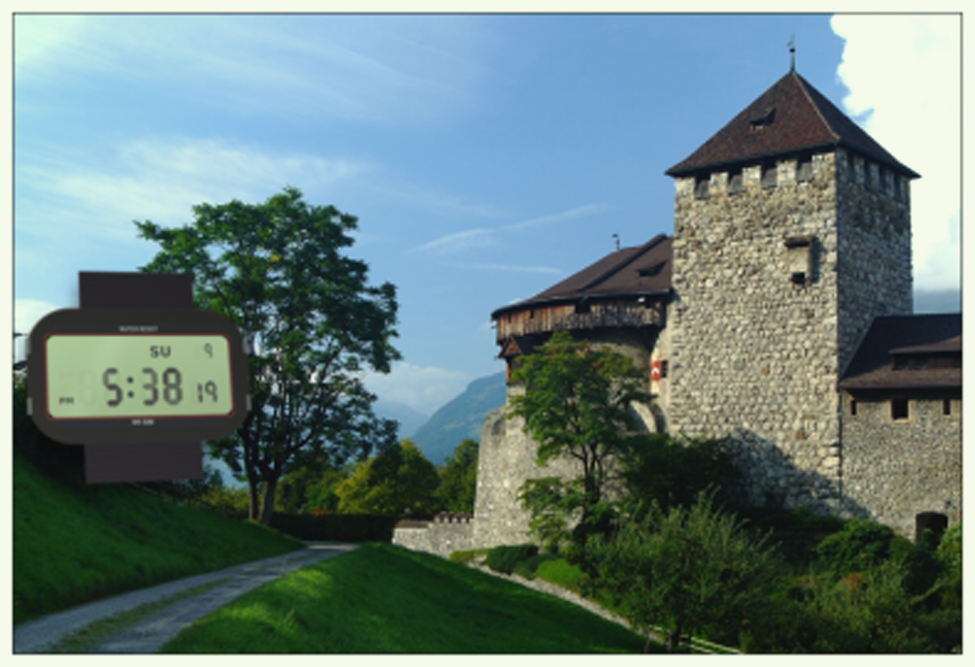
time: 5:38:19
